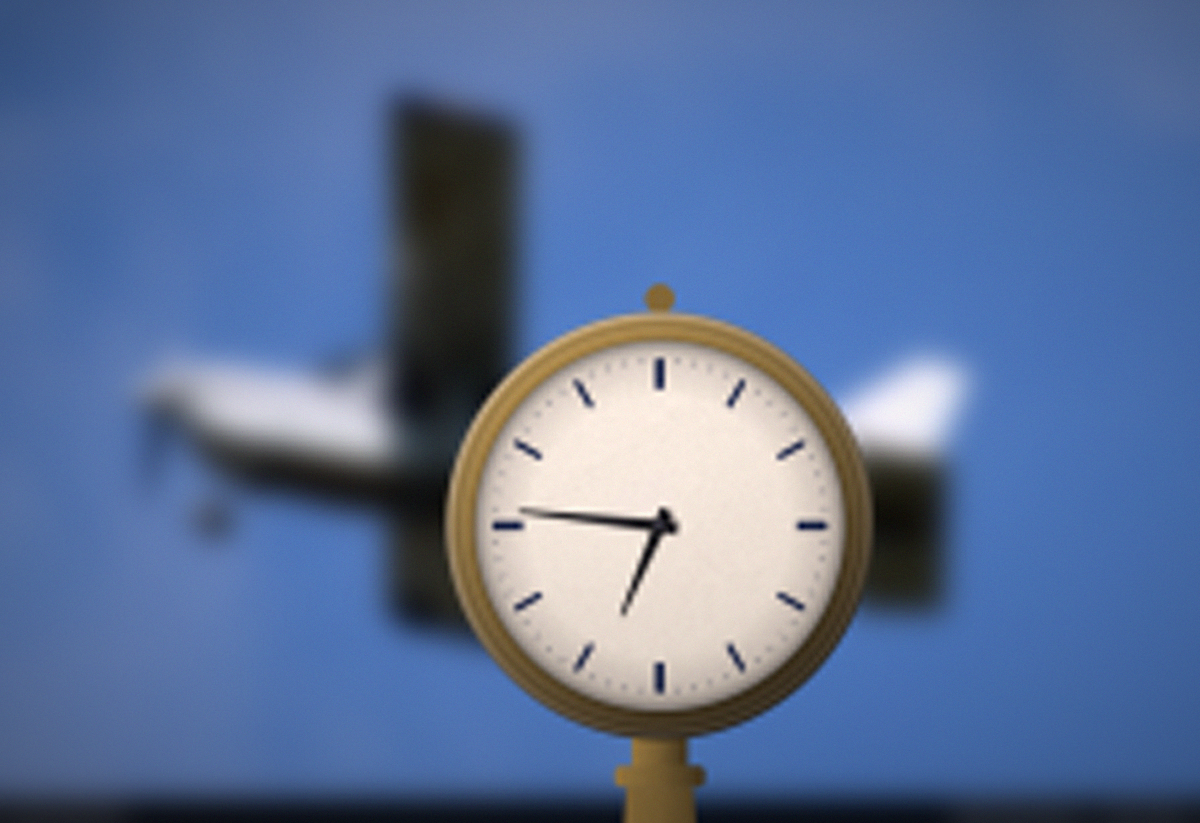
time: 6:46
